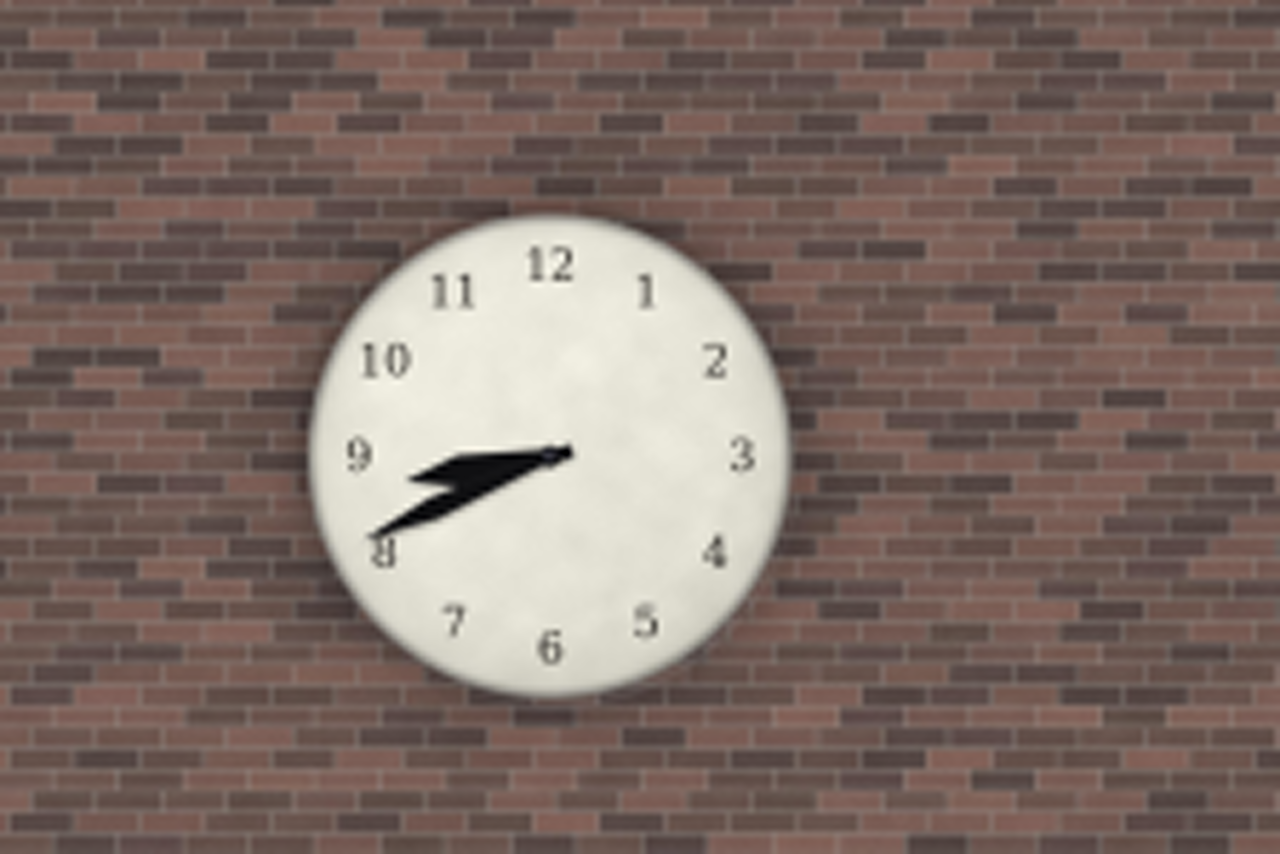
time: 8:41
